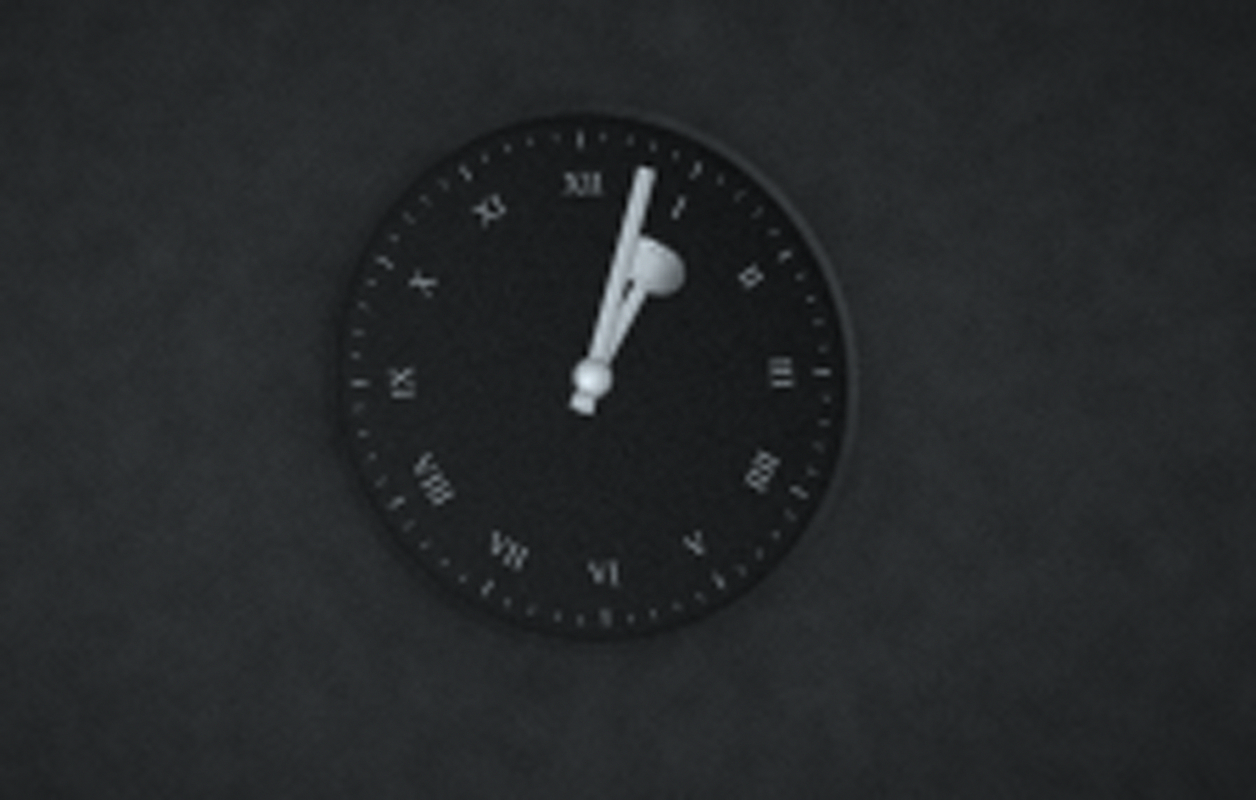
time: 1:03
